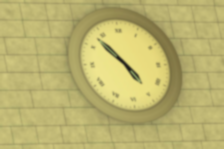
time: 4:53
